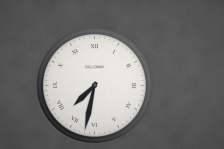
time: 7:32
